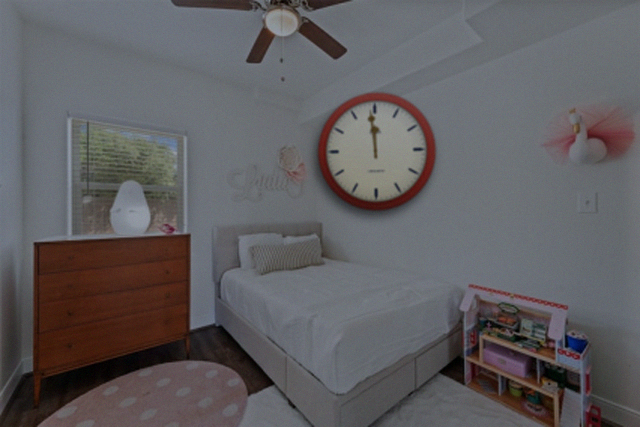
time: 11:59
